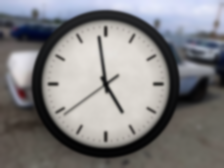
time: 4:58:39
